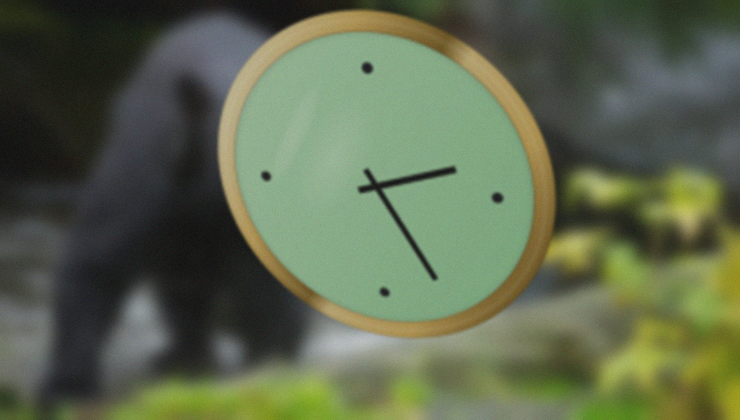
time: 2:25
